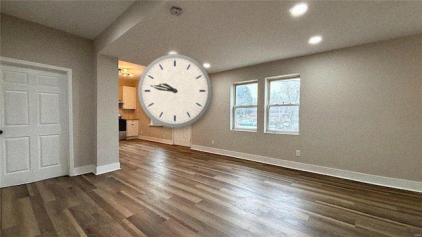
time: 9:47
